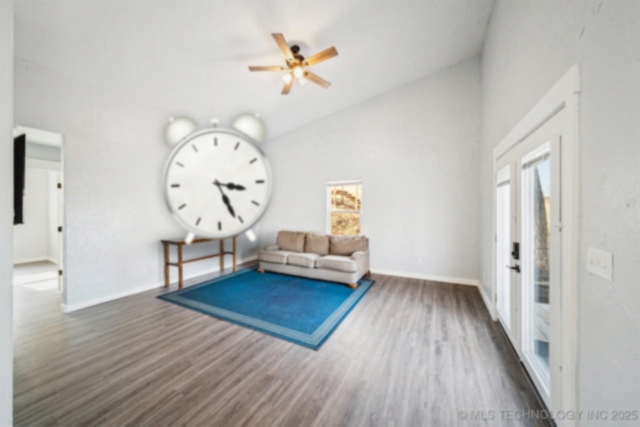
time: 3:26
